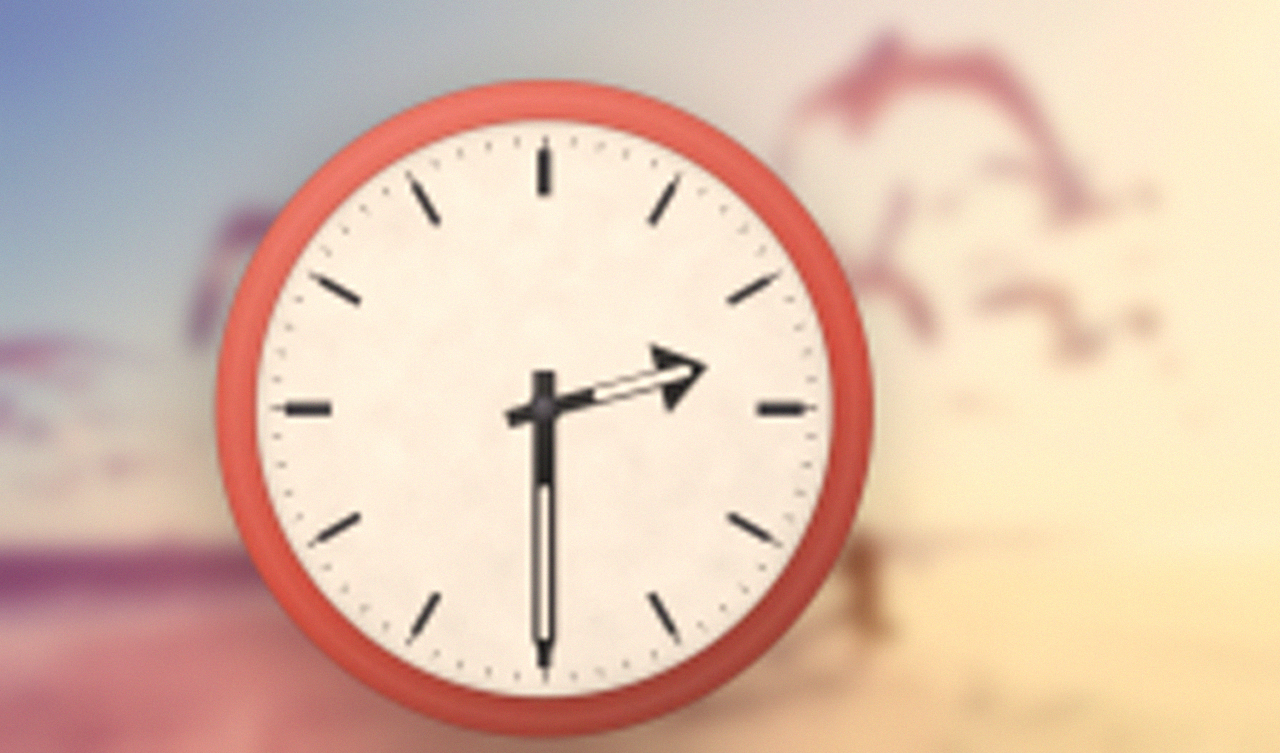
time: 2:30
